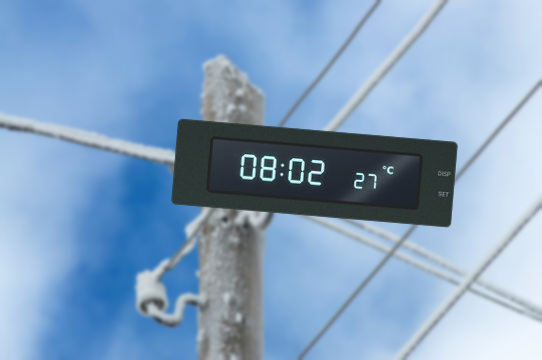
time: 8:02
